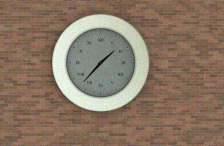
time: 1:37
